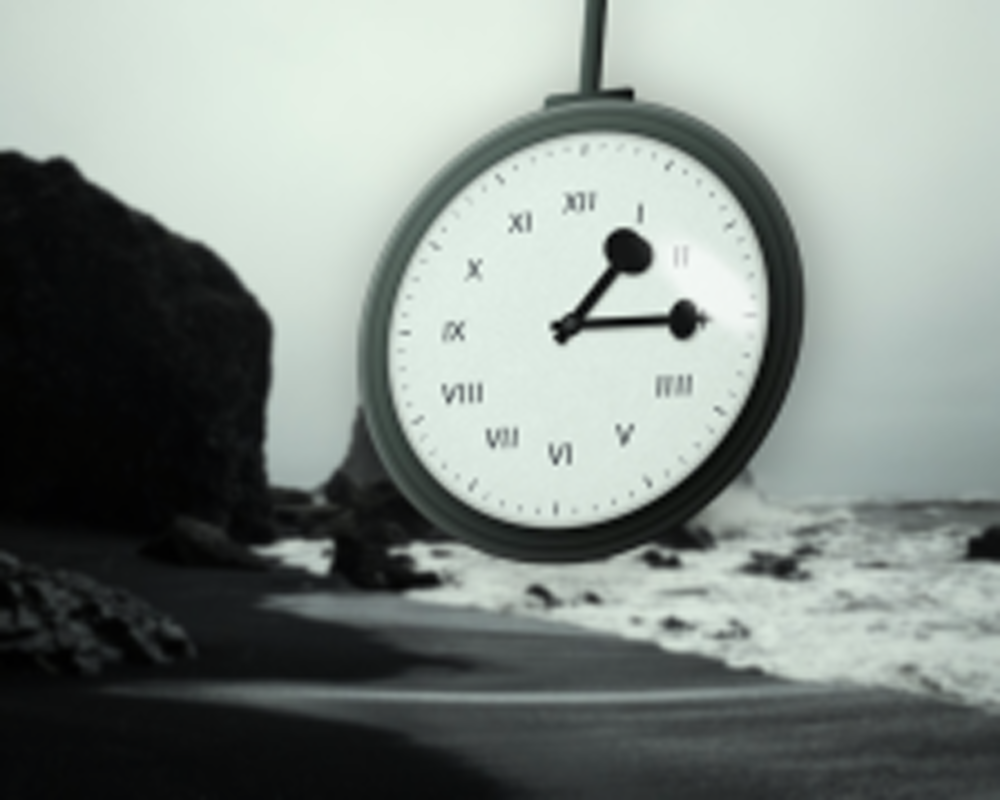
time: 1:15
